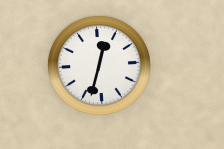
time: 12:33
